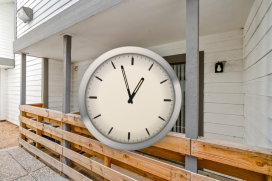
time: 12:57
